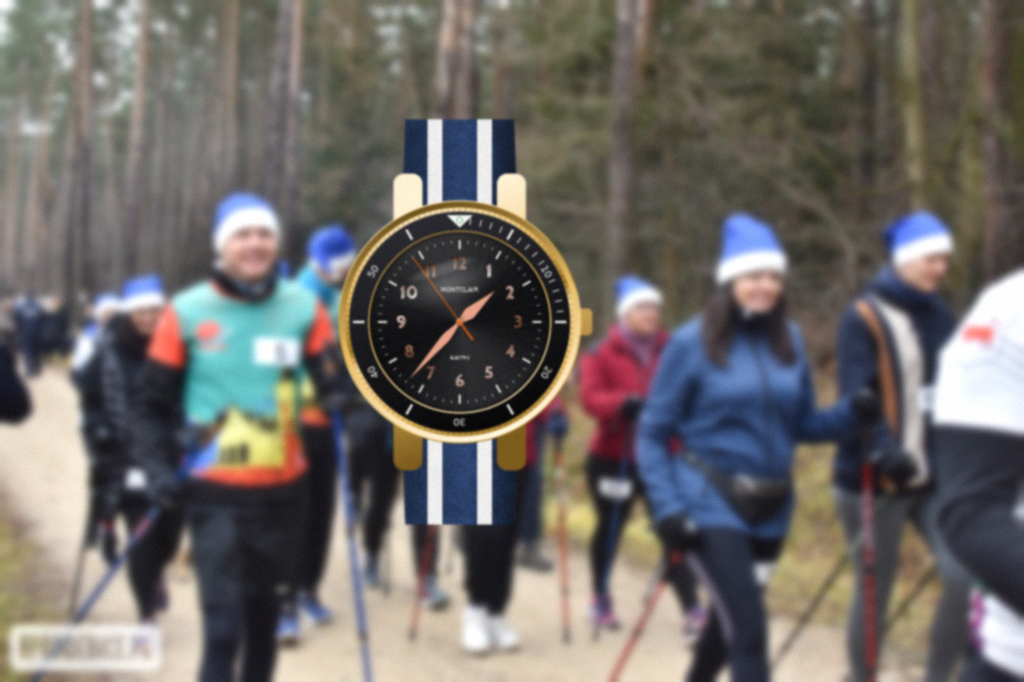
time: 1:36:54
